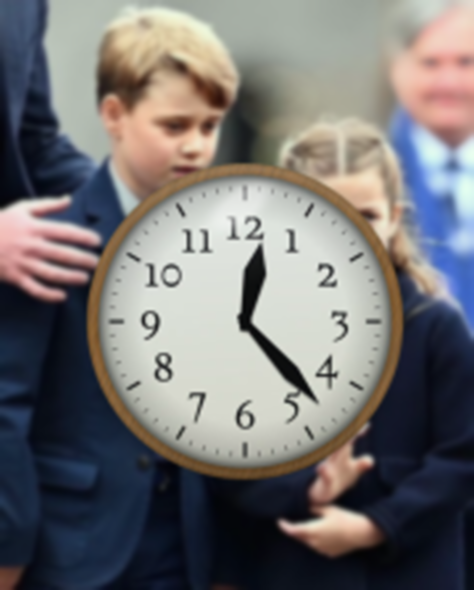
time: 12:23
